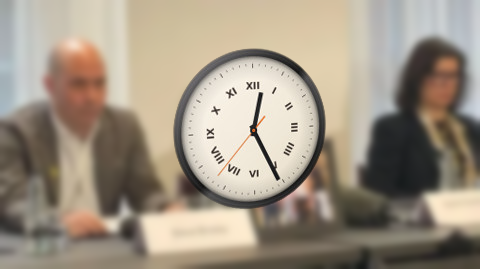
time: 12:25:37
